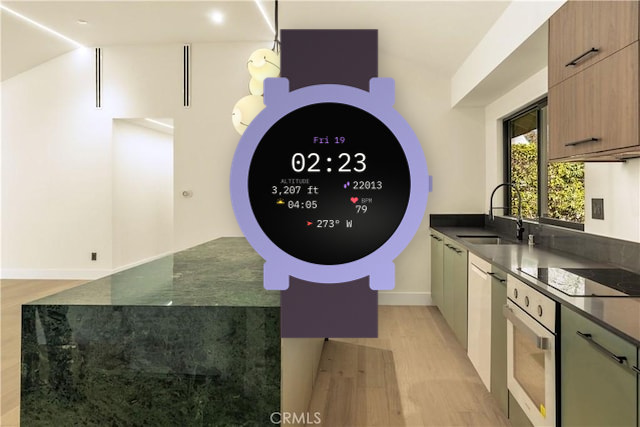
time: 2:23
